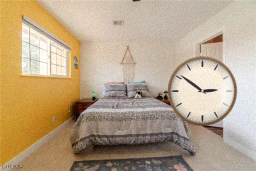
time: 2:51
